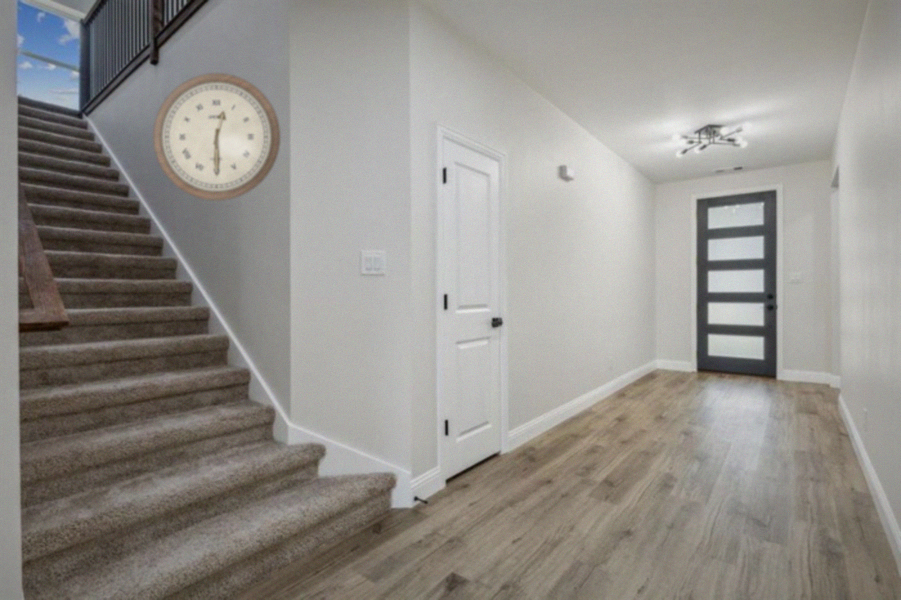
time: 12:30
